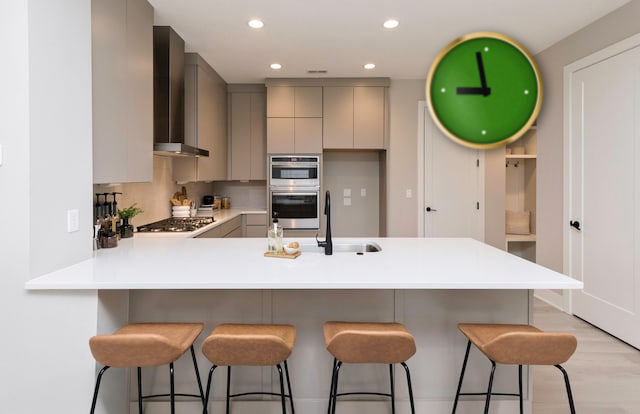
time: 8:58
